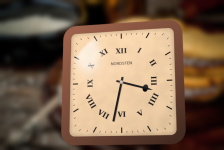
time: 3:32
